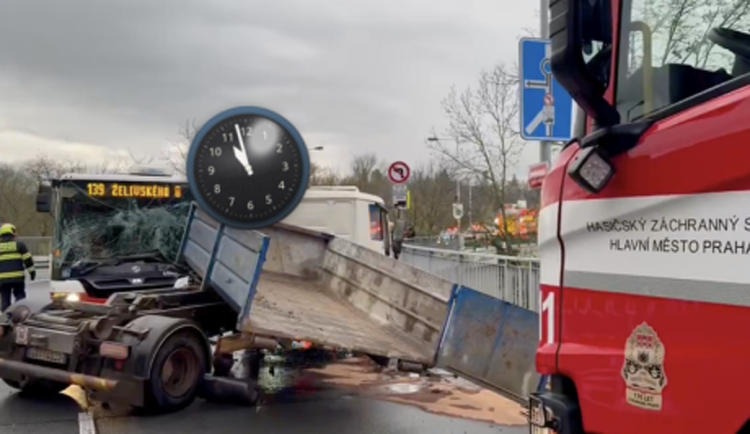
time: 10:58
